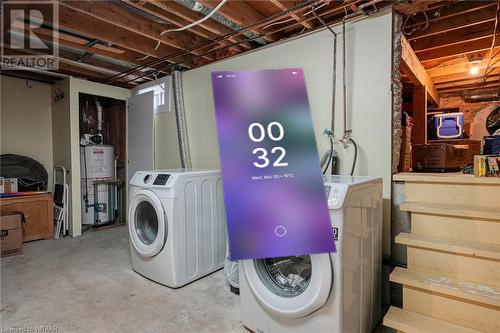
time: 0:32
